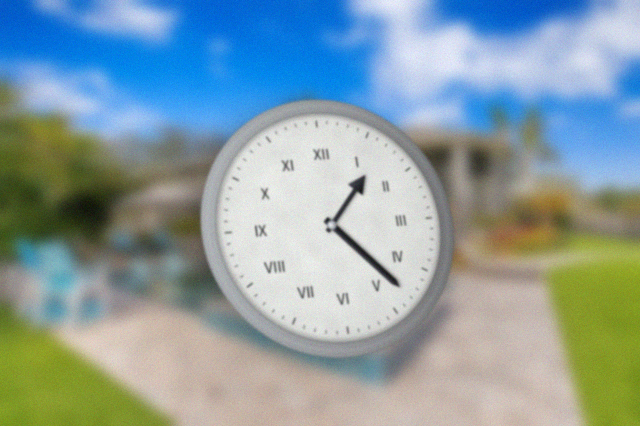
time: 1:23
